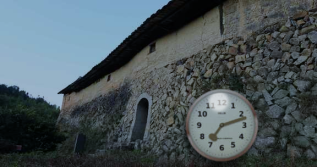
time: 7:12
